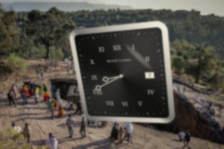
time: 8:41
